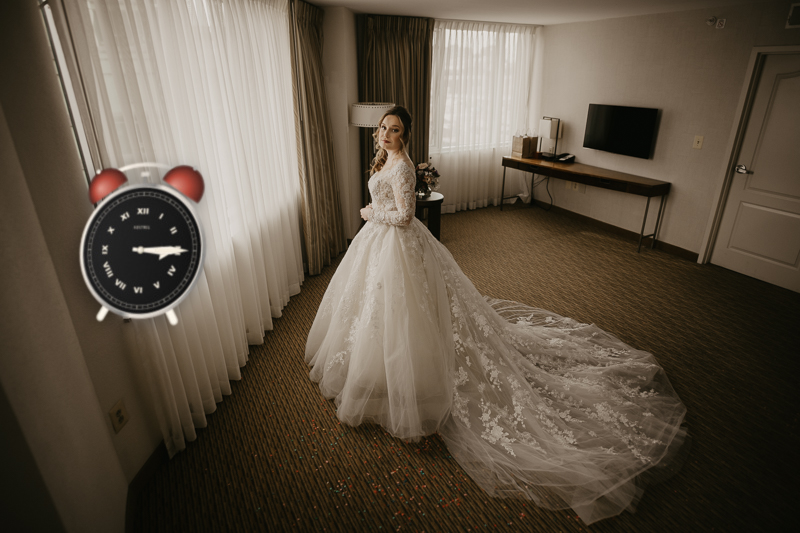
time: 3:15
